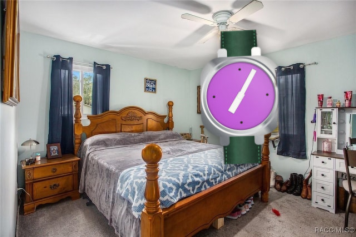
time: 7:05
